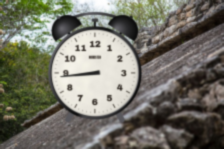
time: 8:44
